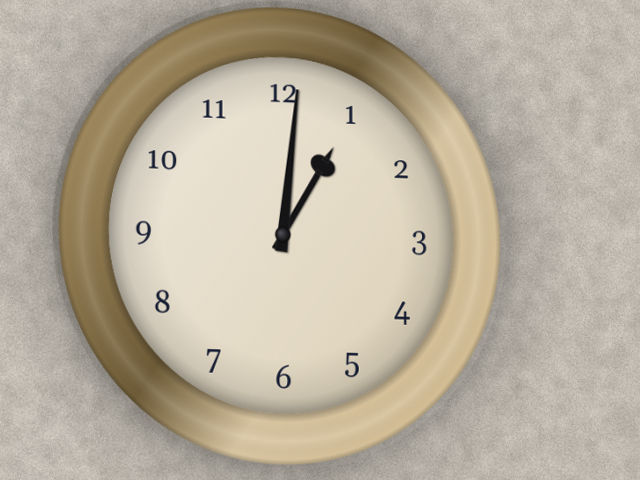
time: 1:01
